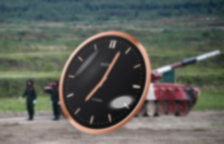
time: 7:03
